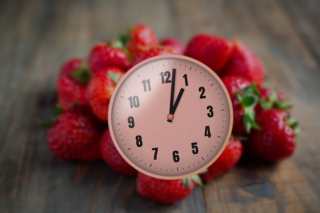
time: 1:02
